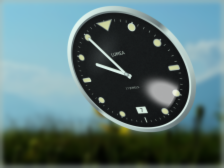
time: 9:55
